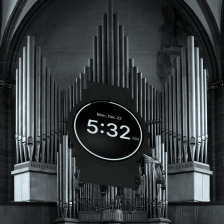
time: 5:32
